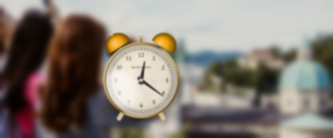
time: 12:21
